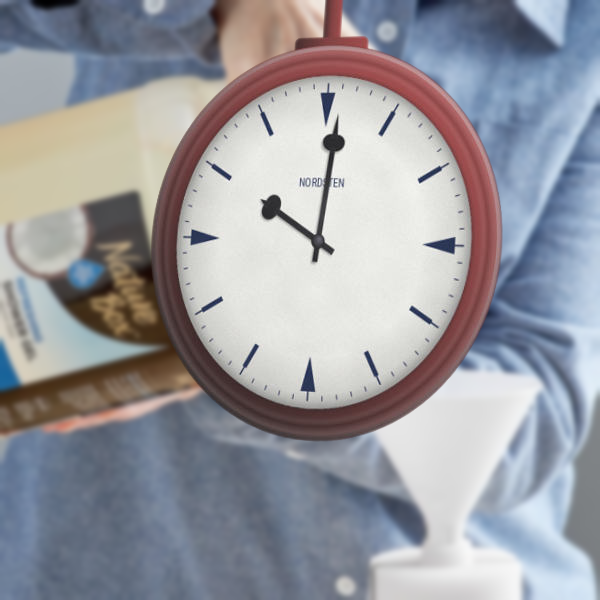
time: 10:01
